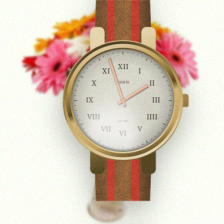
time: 1:57
